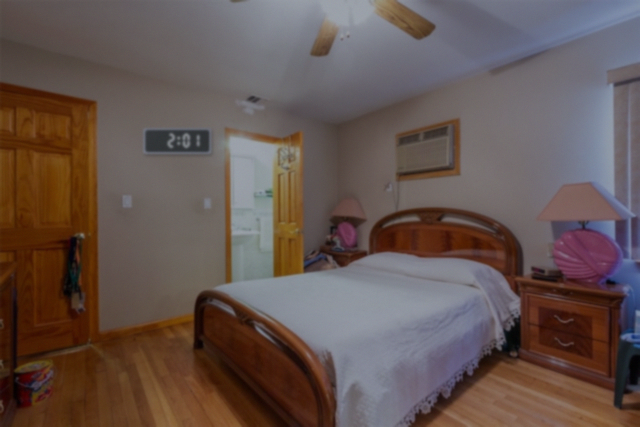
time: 2:01
